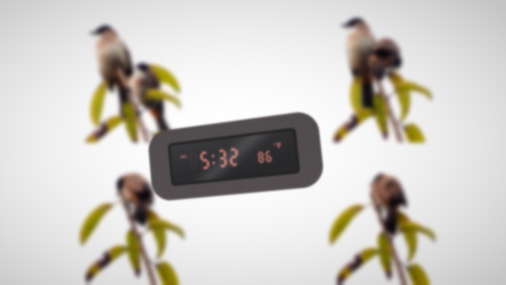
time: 5:32
